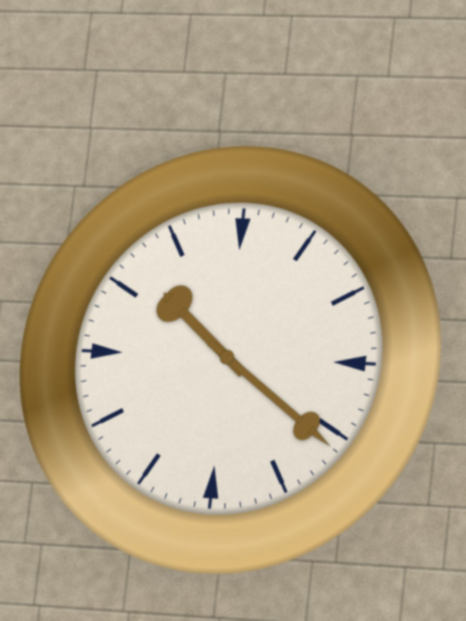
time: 10:21
